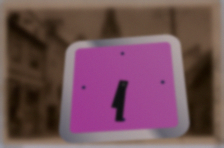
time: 6:31
